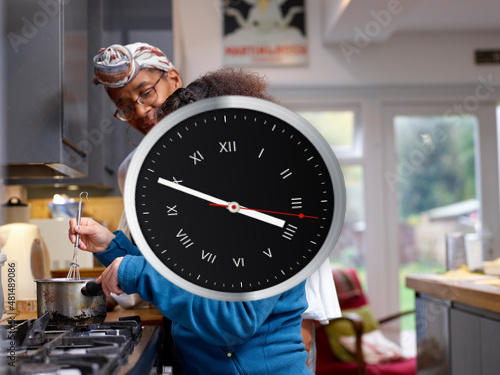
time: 3:49:17
